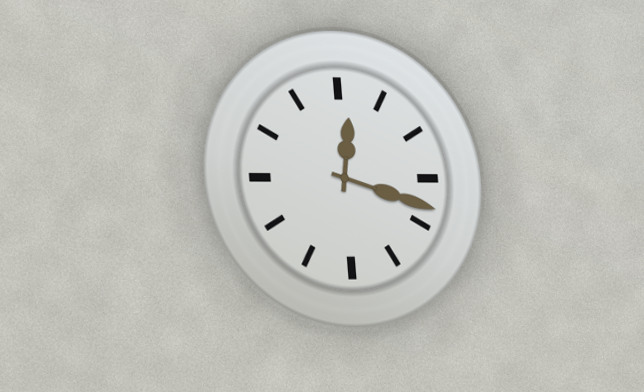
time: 12:18
